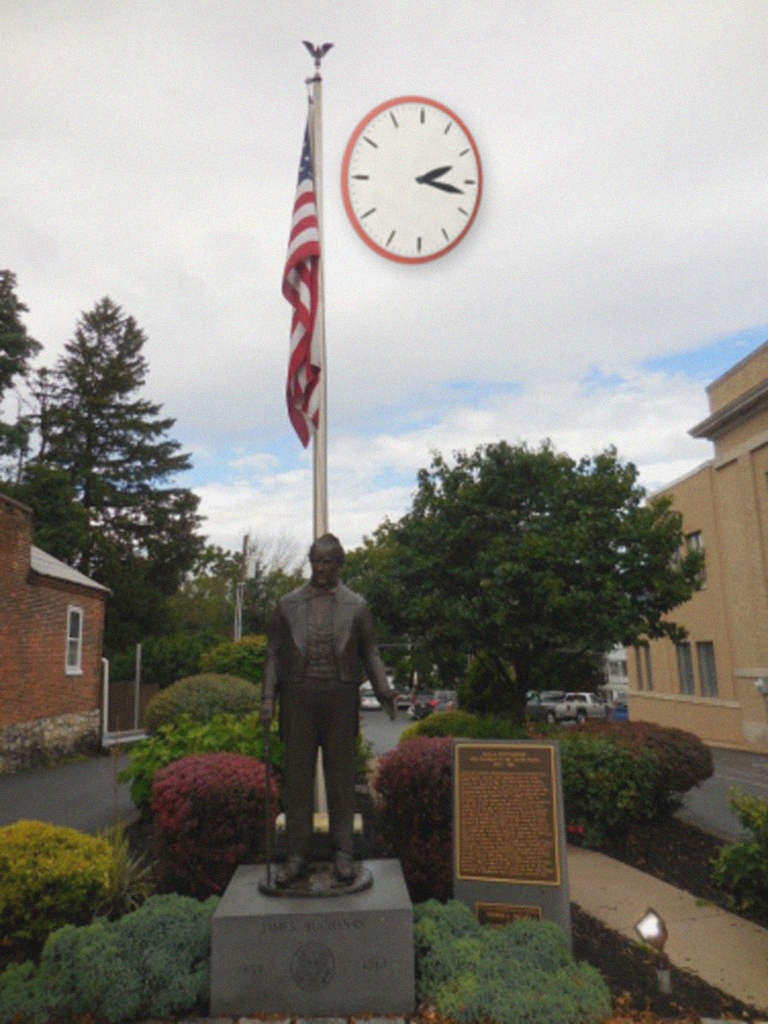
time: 2:17
